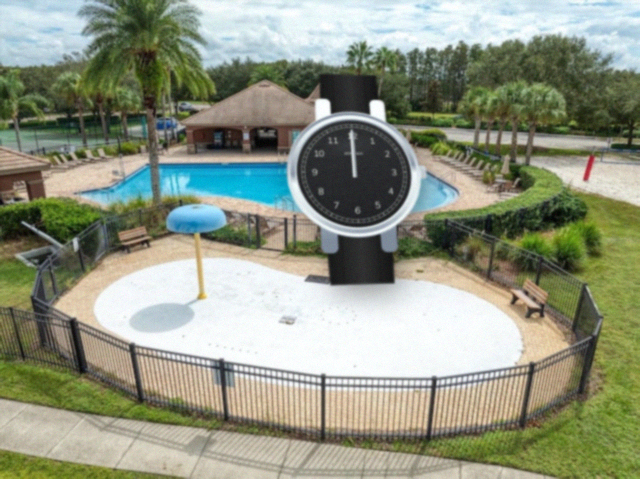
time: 12:00
